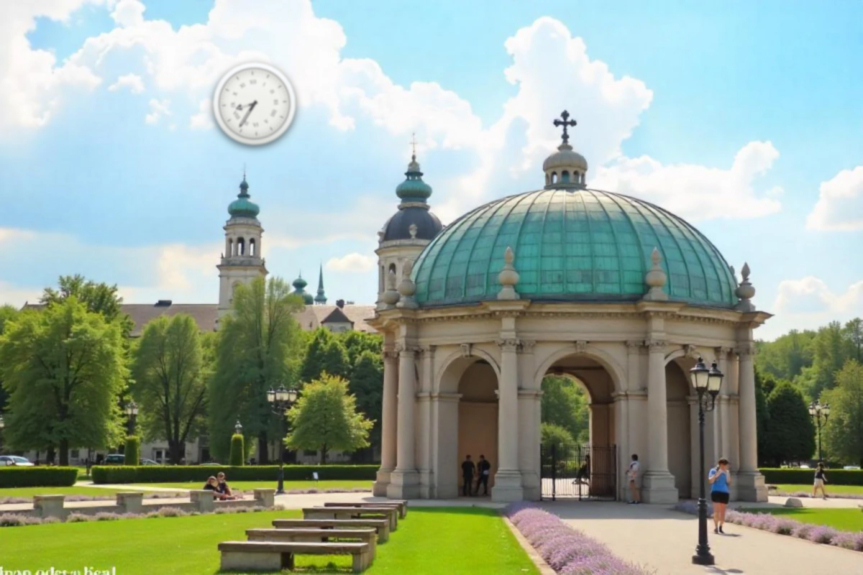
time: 8:36
